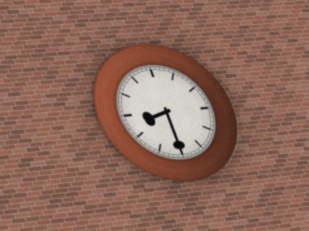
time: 8:30
